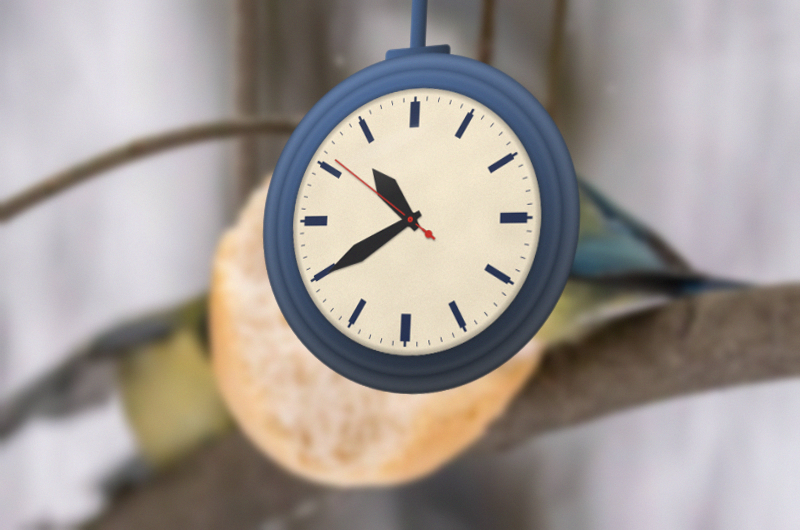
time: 10:39:51
